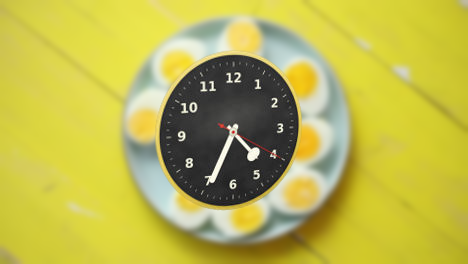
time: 4:34:20
